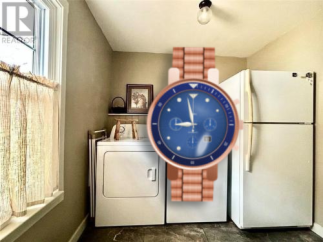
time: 8:58
